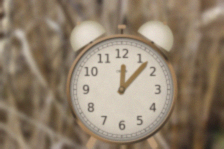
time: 12:07
